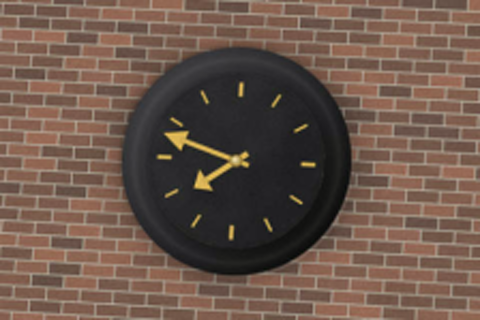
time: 7:48
